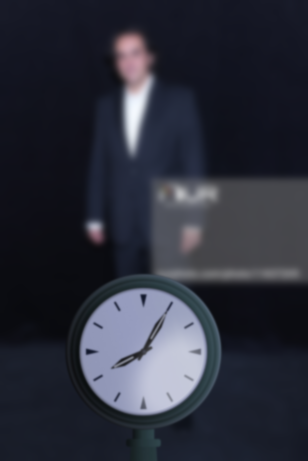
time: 8:05
